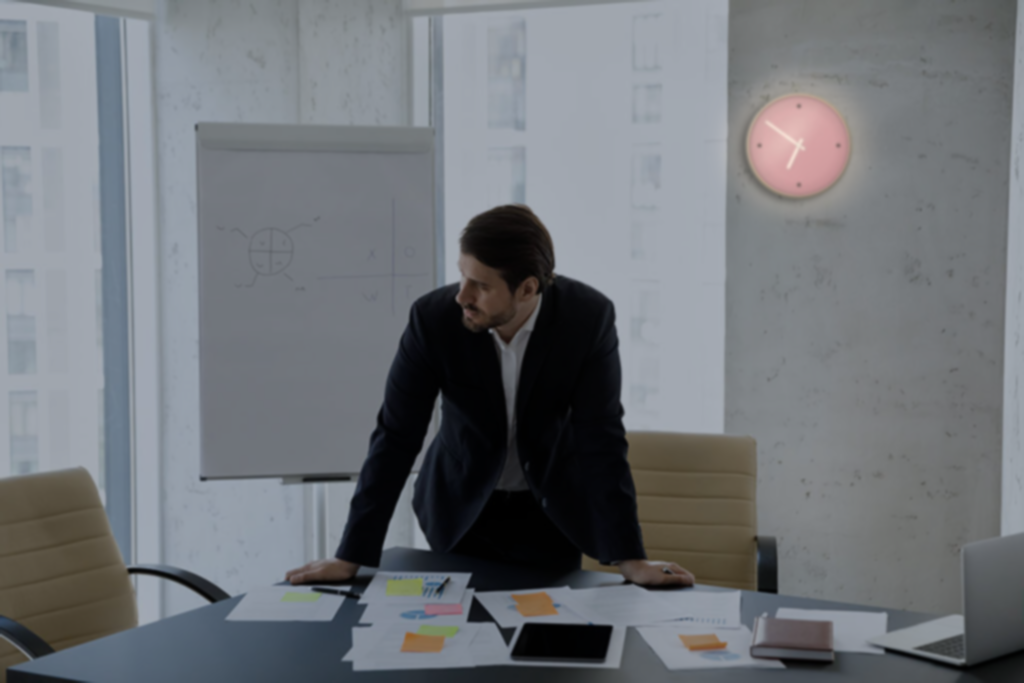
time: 6:51
